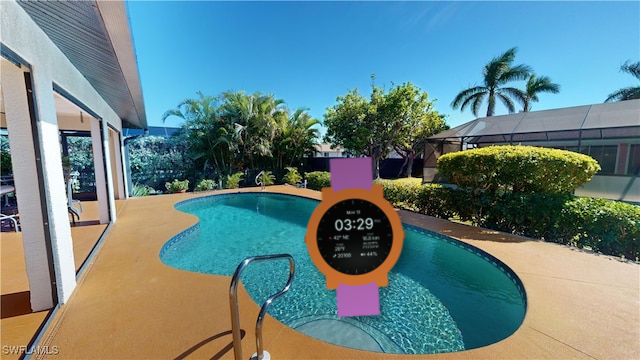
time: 3:29
